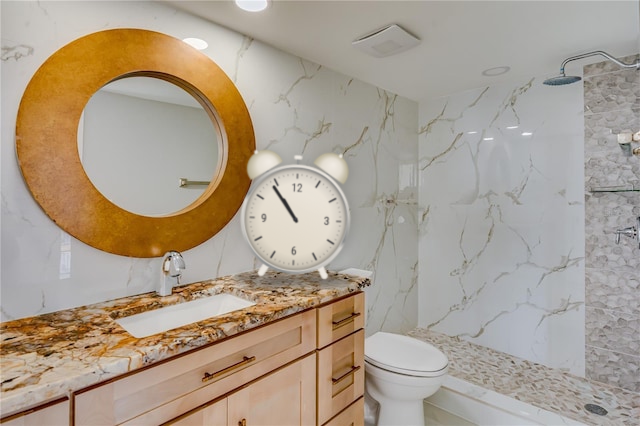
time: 10:54
